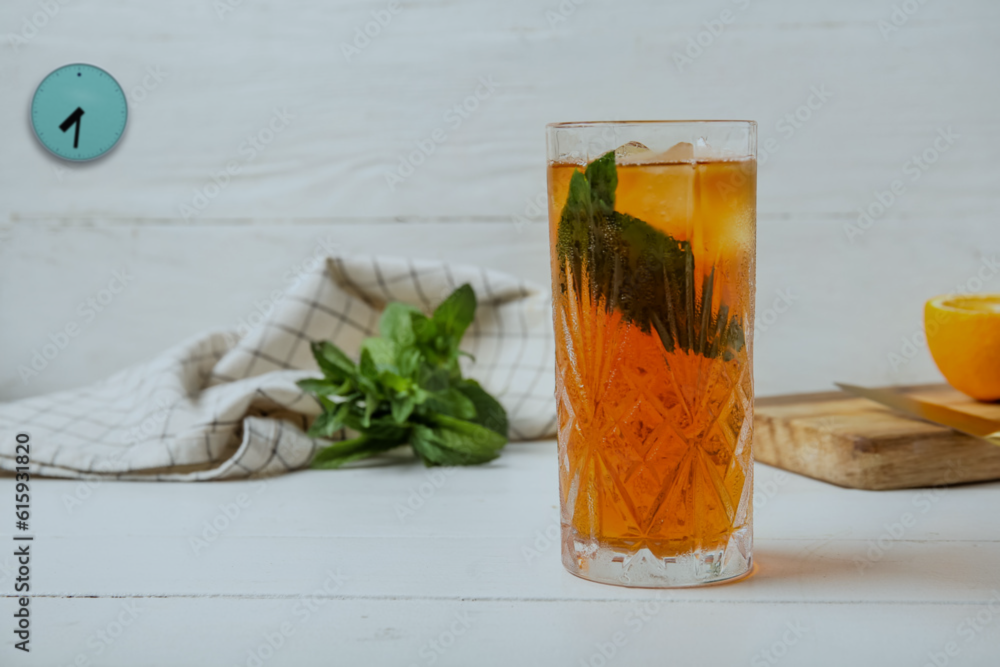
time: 7:31
